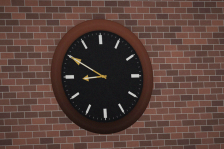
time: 8:50
